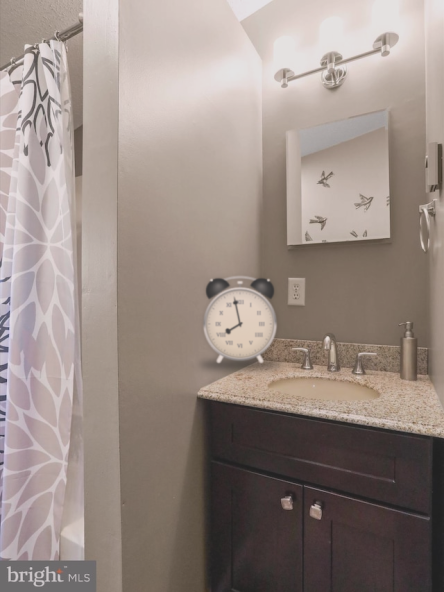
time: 7:58
